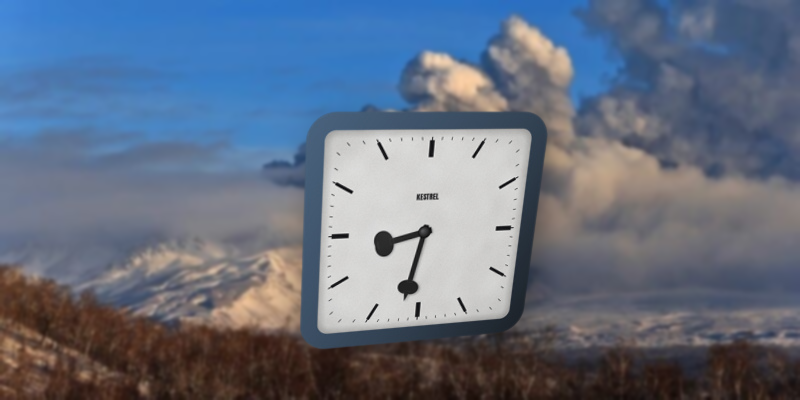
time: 8:32
